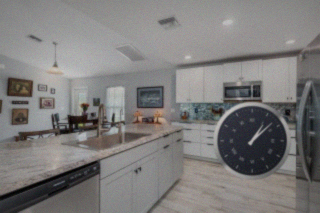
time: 1:08
